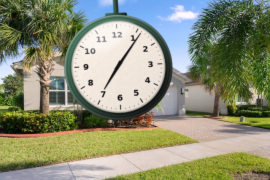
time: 7:06
